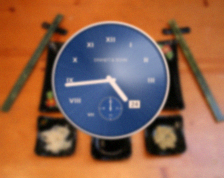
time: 4:44
